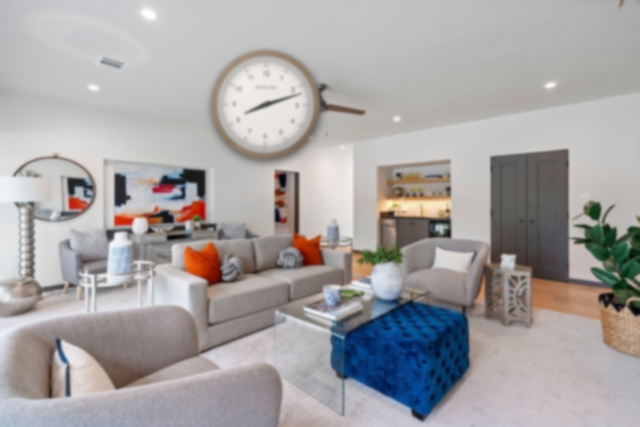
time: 8:12
